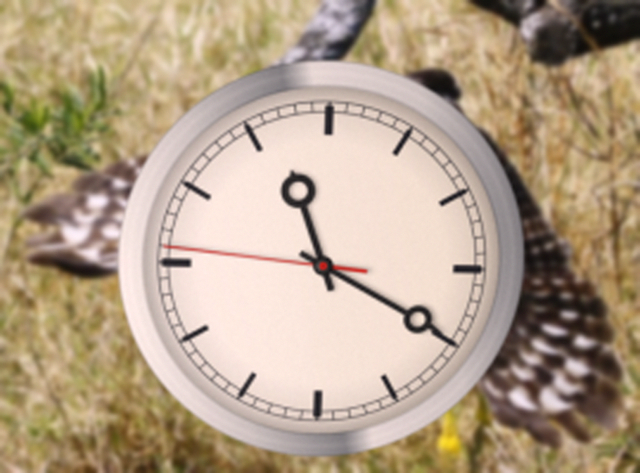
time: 11:19:46
